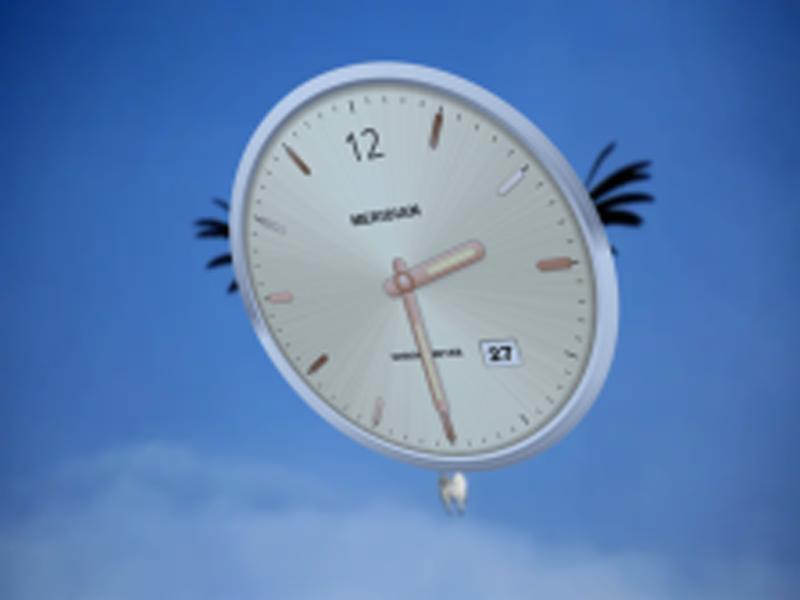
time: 2:30
